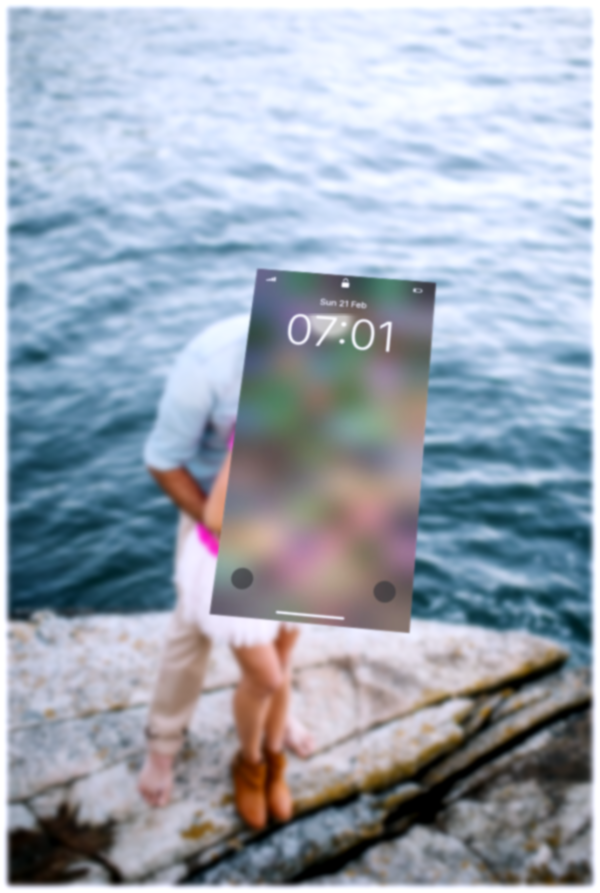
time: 7:01
